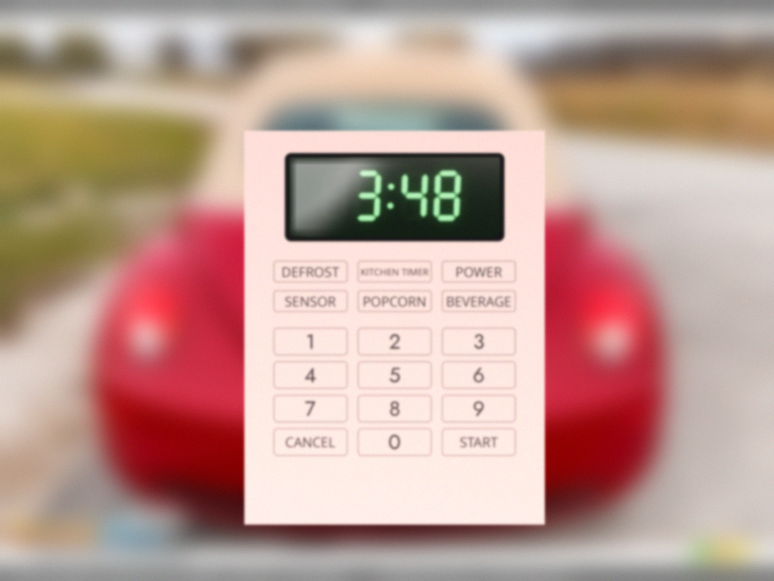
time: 3:48
